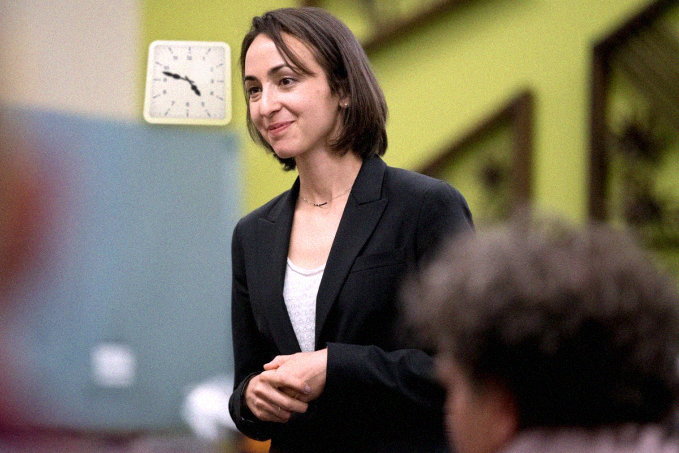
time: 4:48
